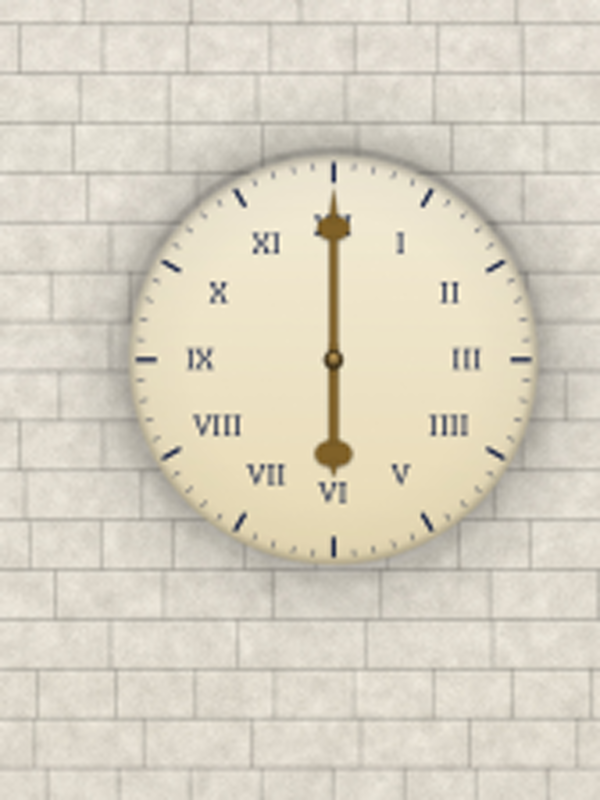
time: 6:00
